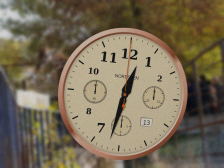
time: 12:32
